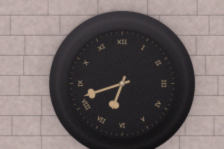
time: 6:42
